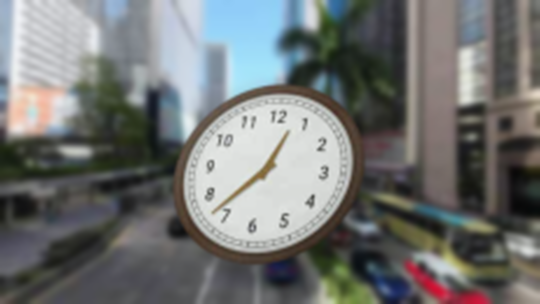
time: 12:37
